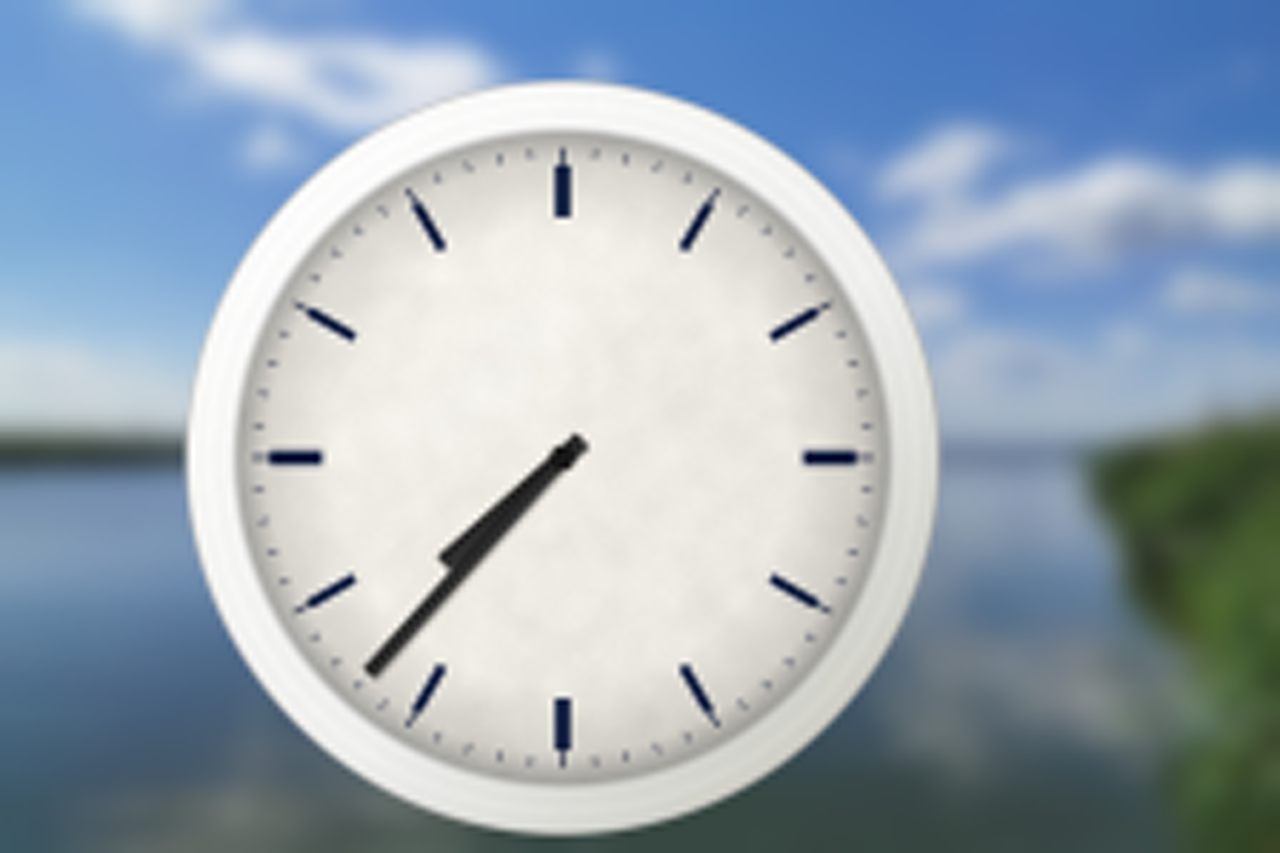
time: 7:37
